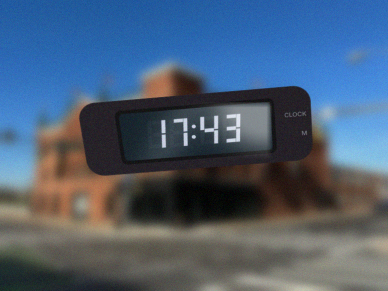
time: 17:43
